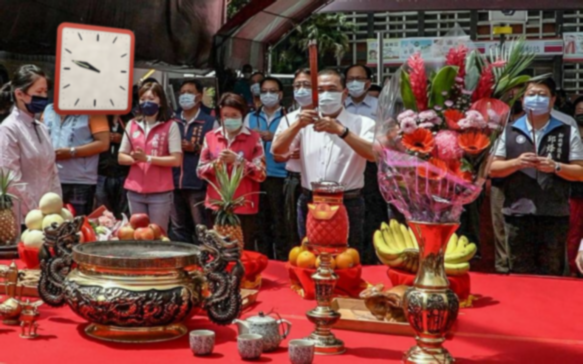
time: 9:48
